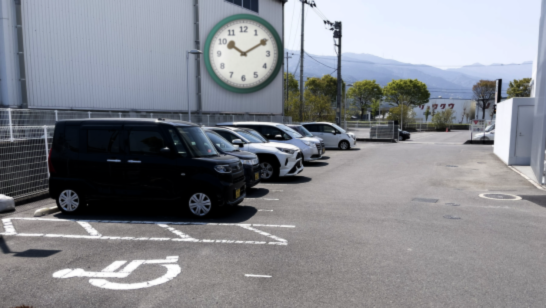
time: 10:10
